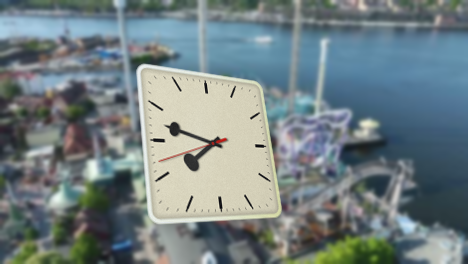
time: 7:47:42
